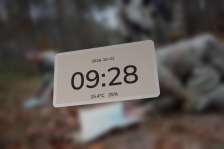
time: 9:28
